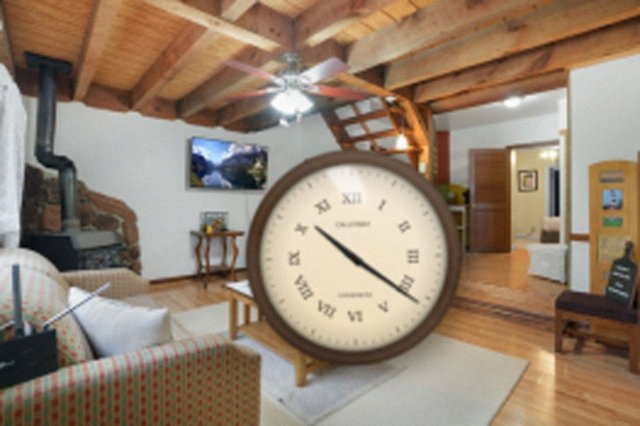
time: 10:21
